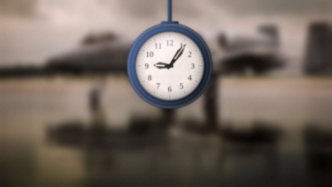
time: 9:06
